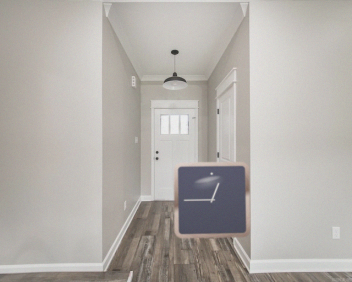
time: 12:45
